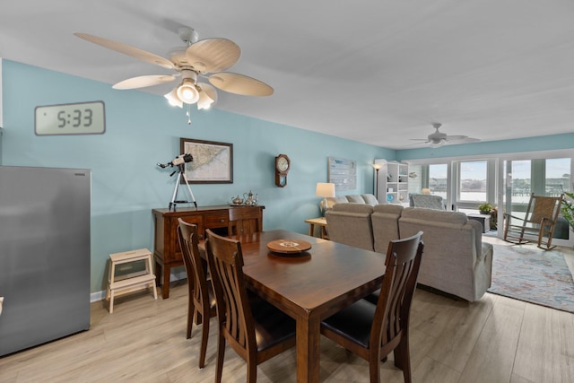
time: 5:33
